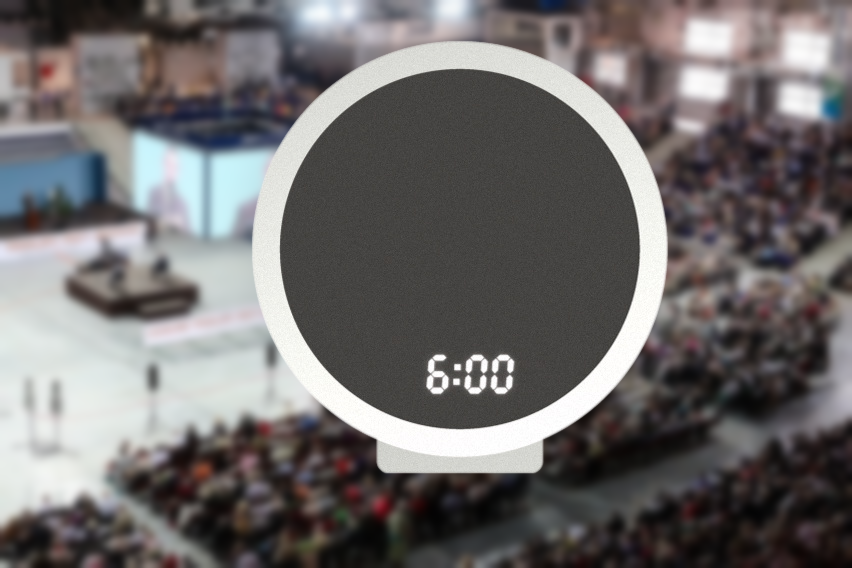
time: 6:00
